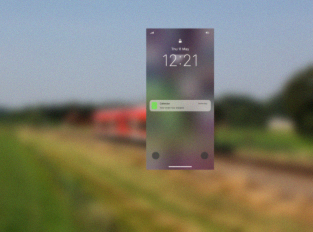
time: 12:21
